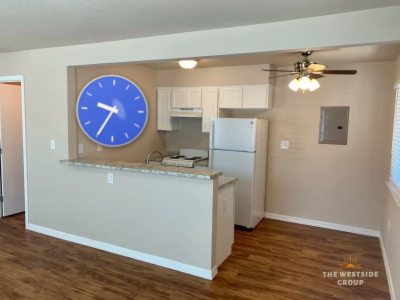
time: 9:35
